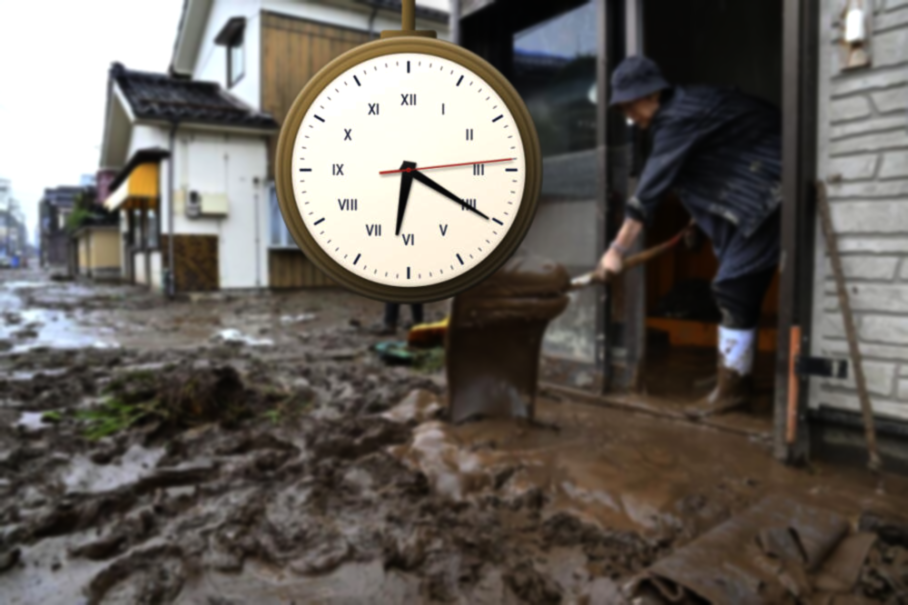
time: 6:20:14
